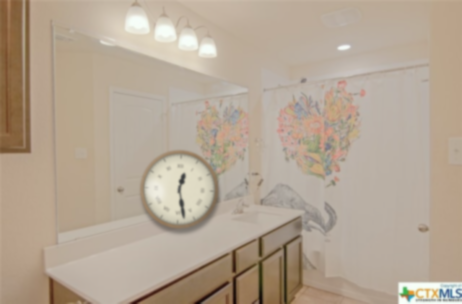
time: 12:28
